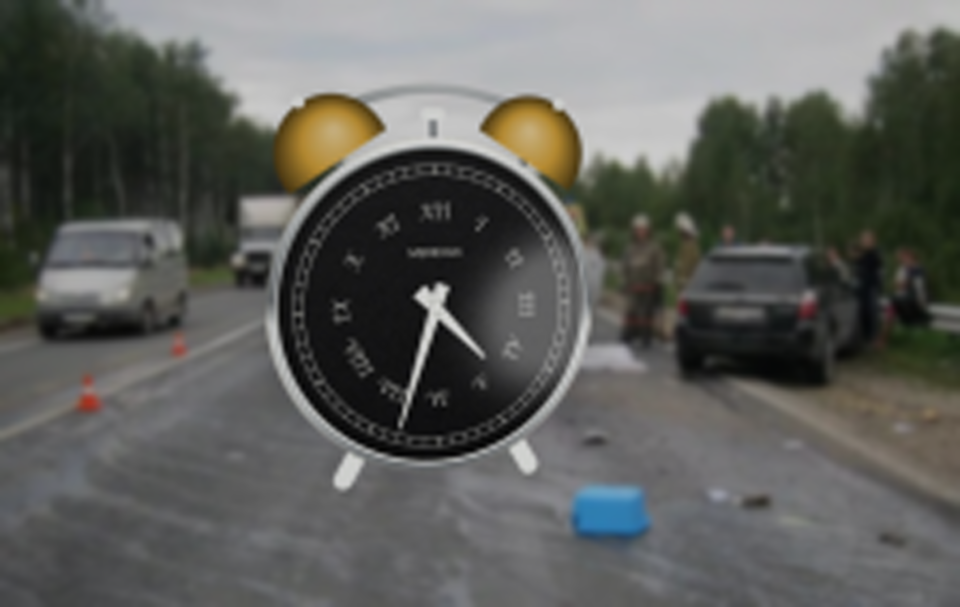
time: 4:33
